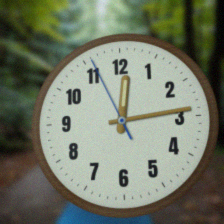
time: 12:13:56
